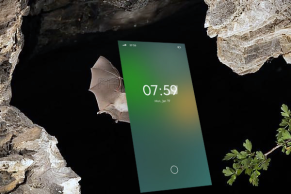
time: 7:59
